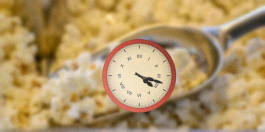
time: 4:18
